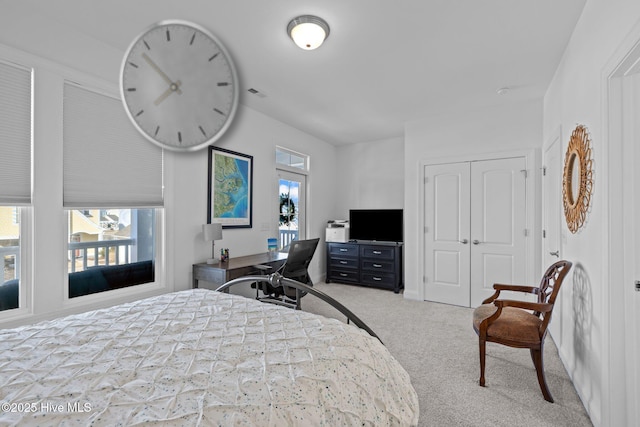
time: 7:53
